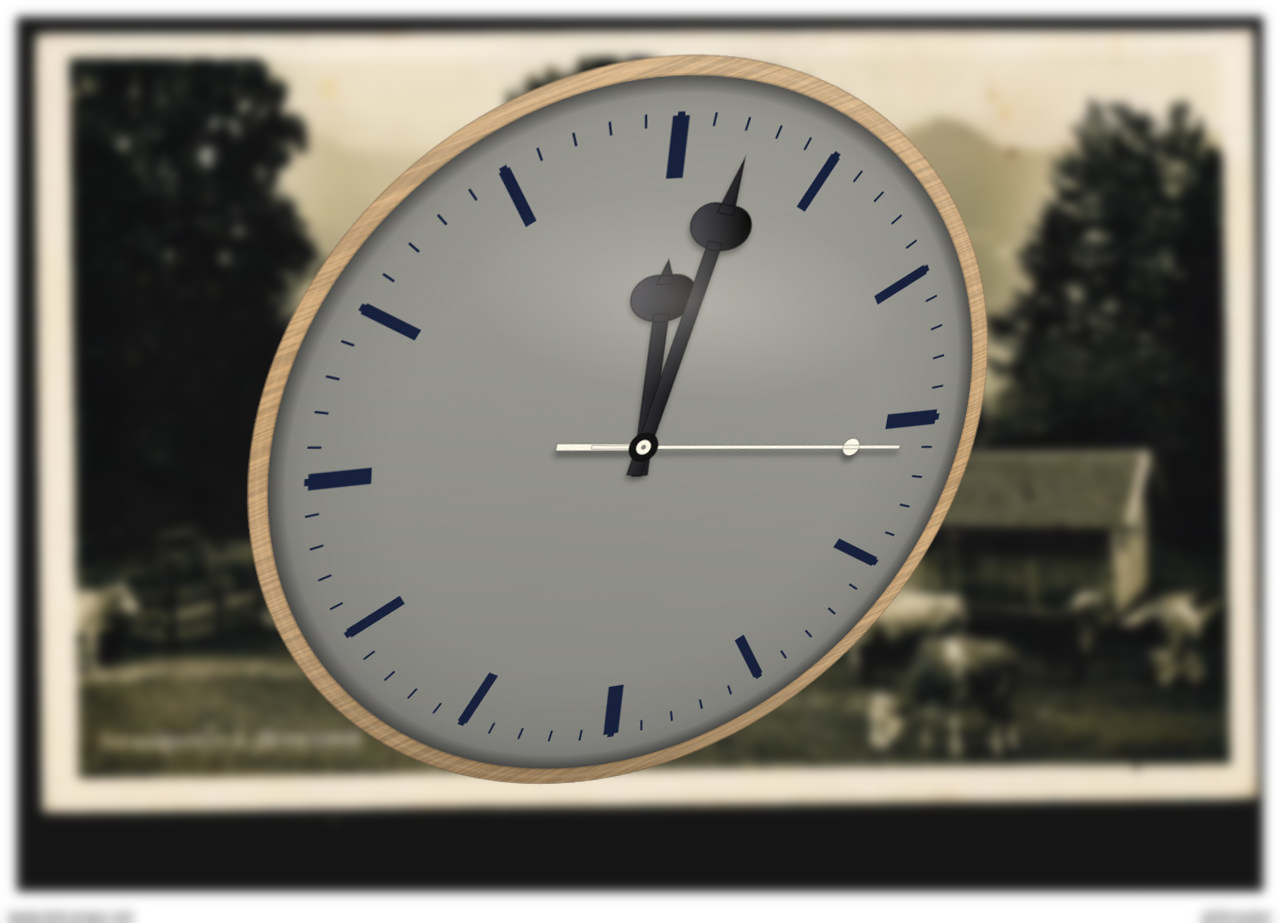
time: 12:02:16
